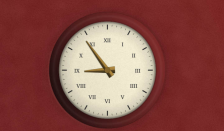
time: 8:54
